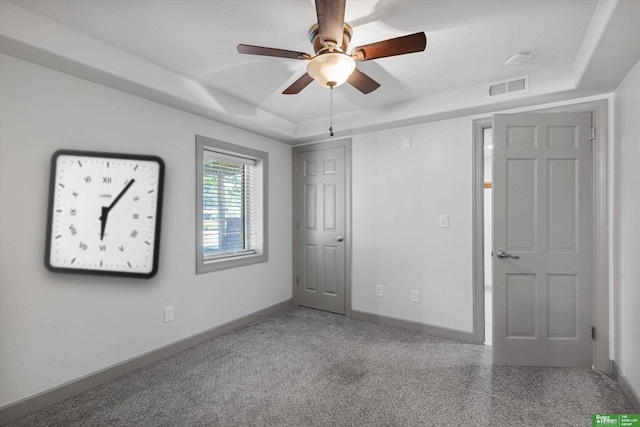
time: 6:06
